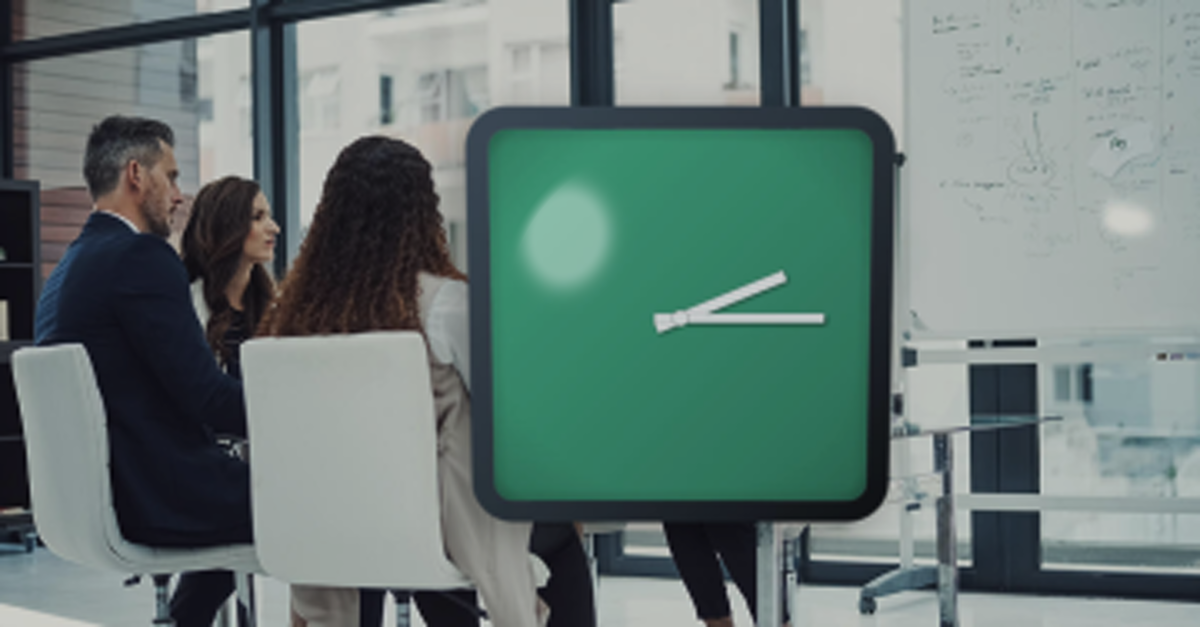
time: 2:15
